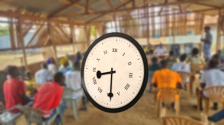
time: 8:29
